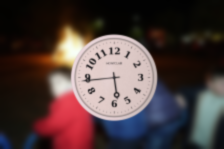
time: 5:44
